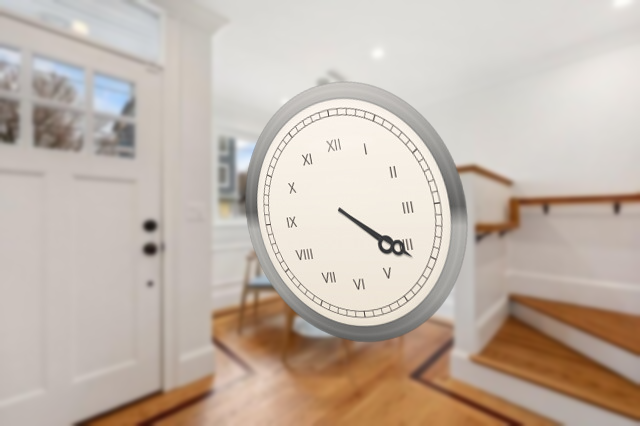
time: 4:21
